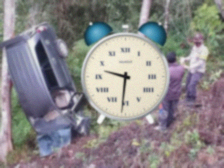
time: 9:31
